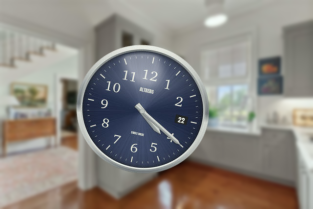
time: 4:20
